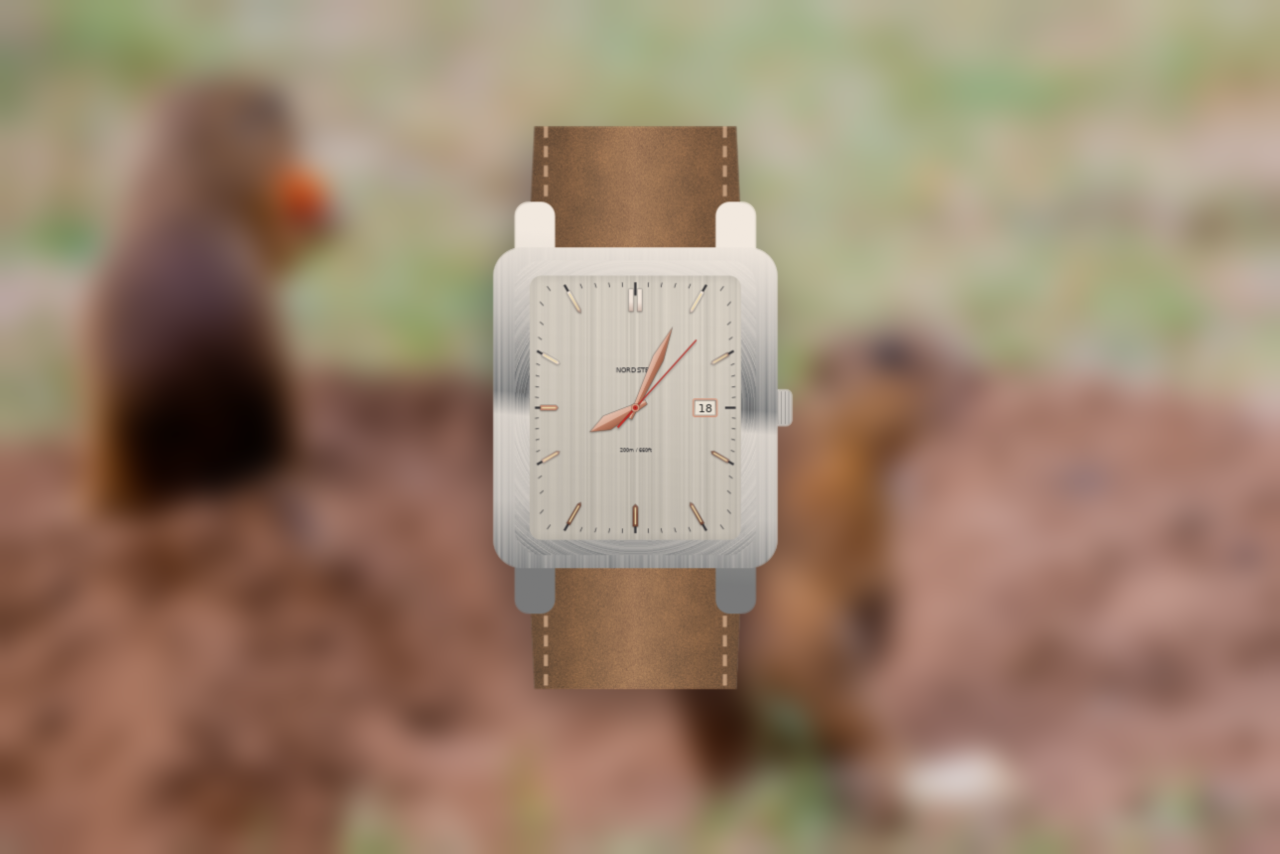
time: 8:04:07
